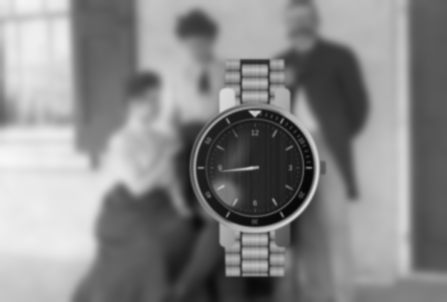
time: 8:44
